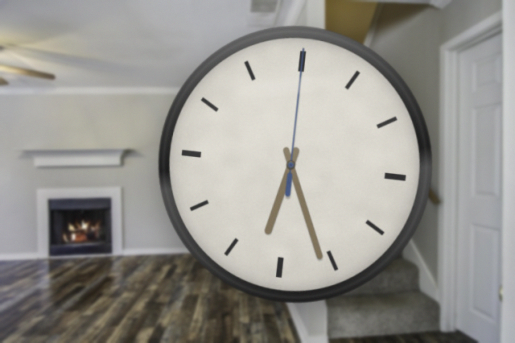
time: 6:26:00
